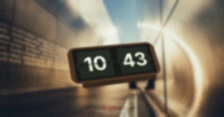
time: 10:43
